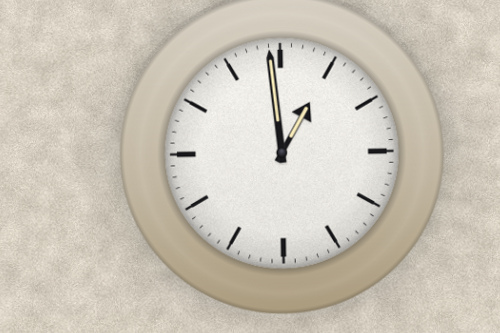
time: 12:59
